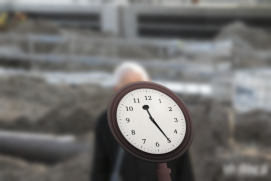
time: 11:25
